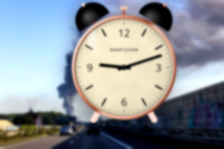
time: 9:12
